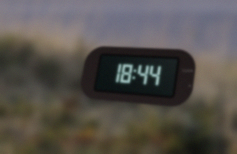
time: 18:44
